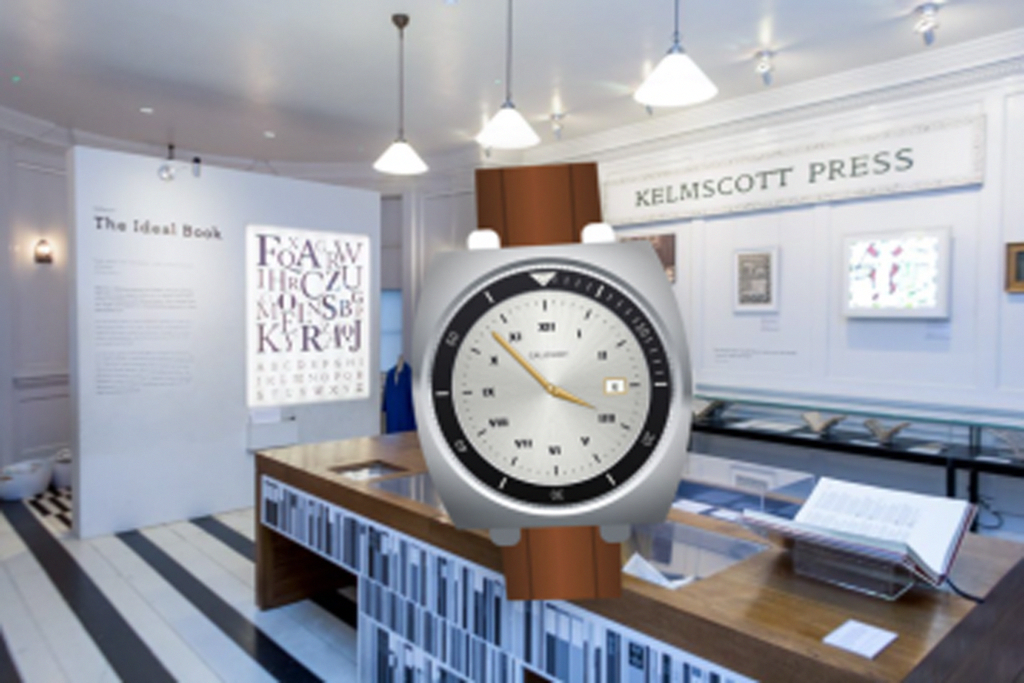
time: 3:53
